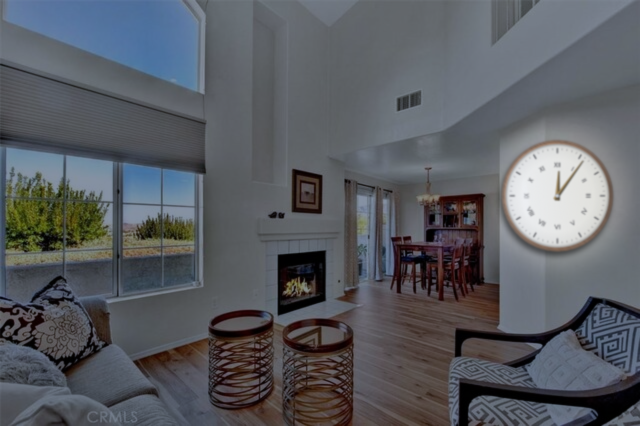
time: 12:06
